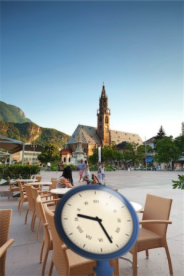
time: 9:26
